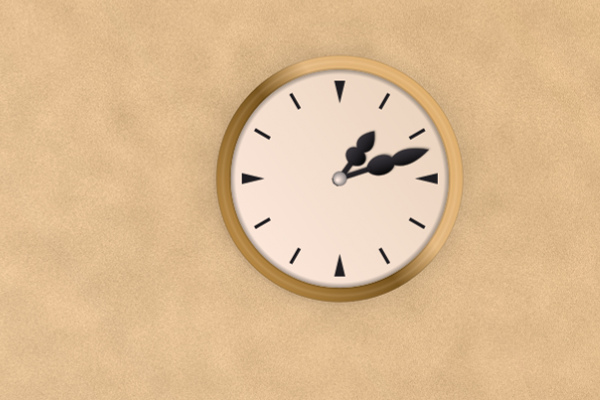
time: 1:12
